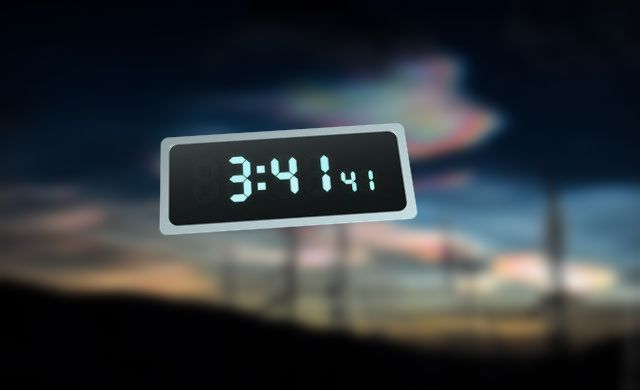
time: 3:41:41
